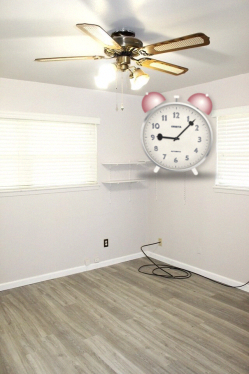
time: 9:07
